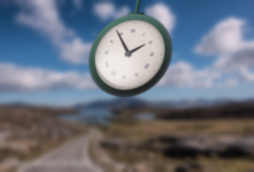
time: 1:54
